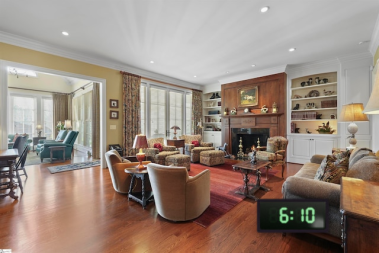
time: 6:10
